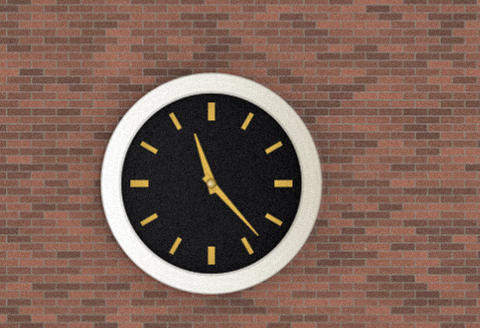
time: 11:23
